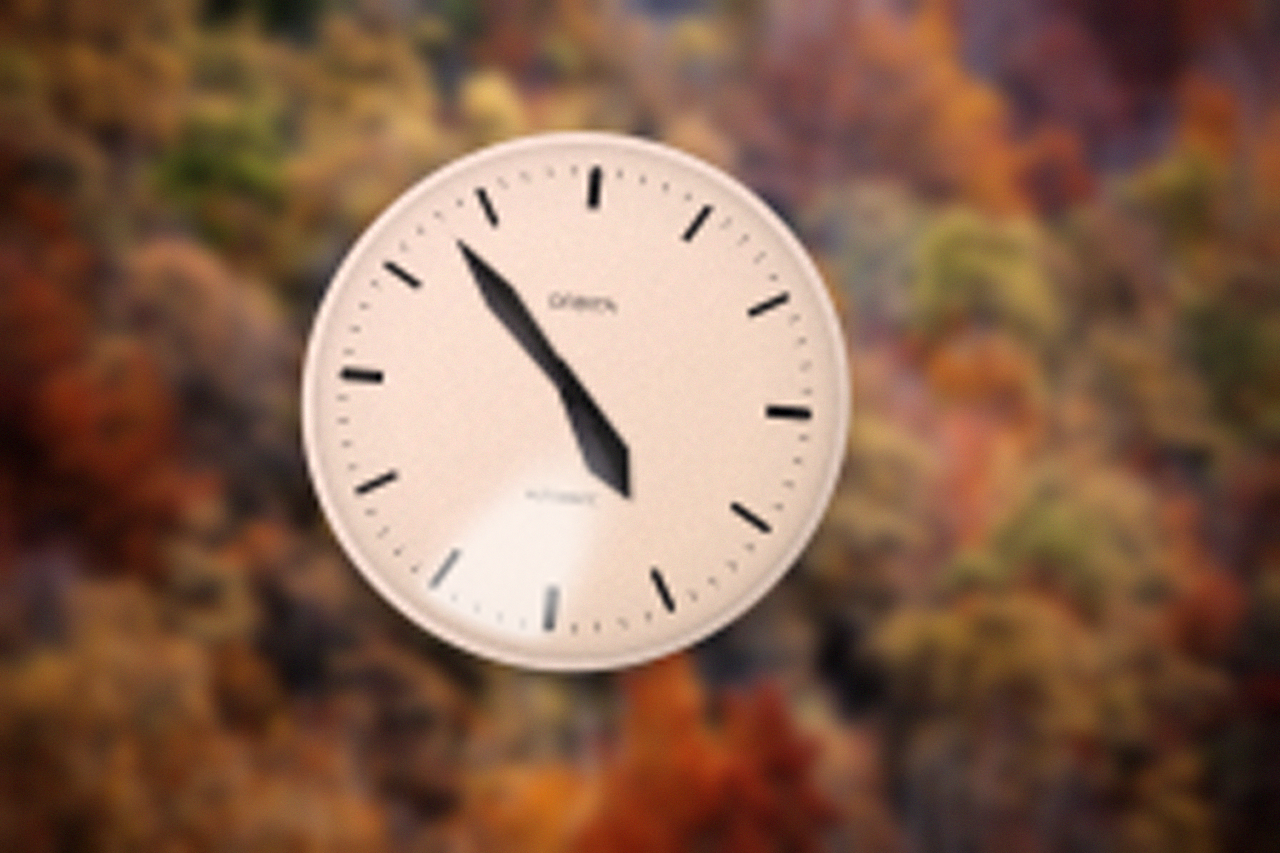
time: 4:53
